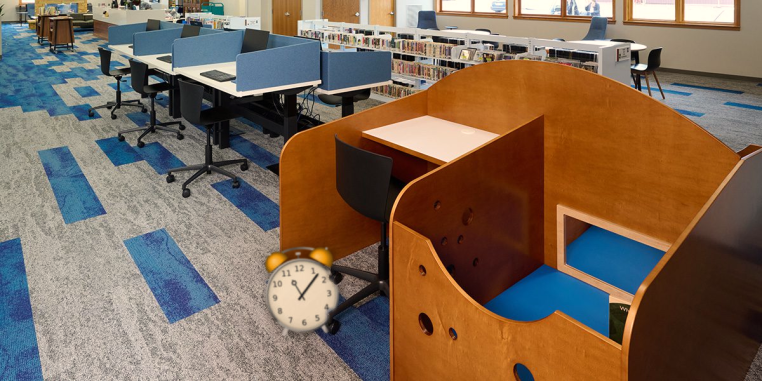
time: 11:07
